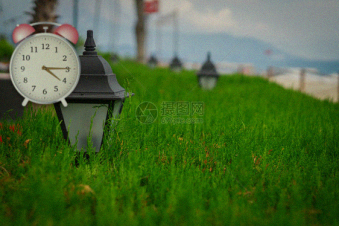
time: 4:15
